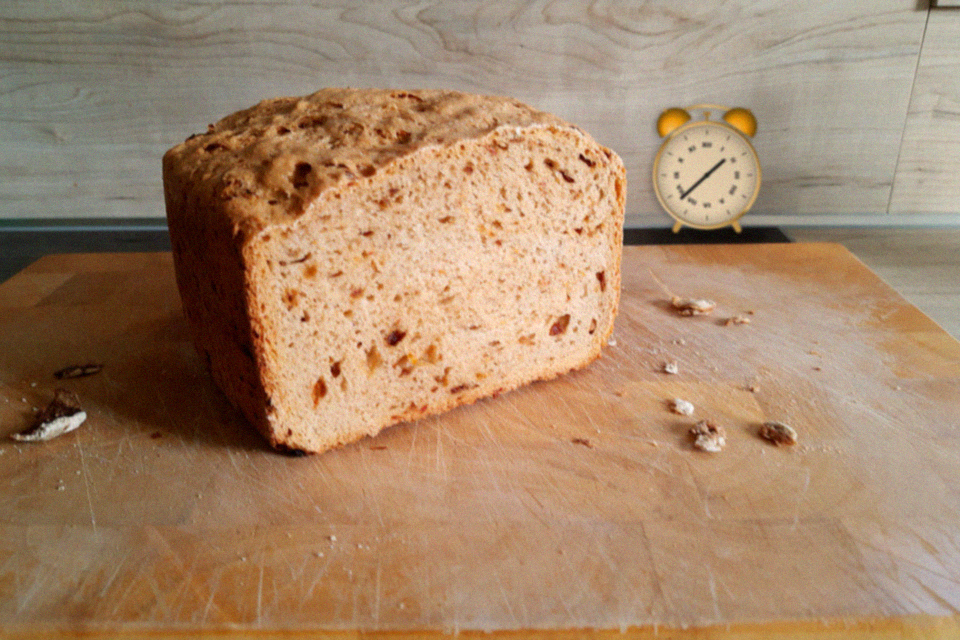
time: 1:38
